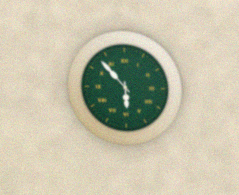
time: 5:53
